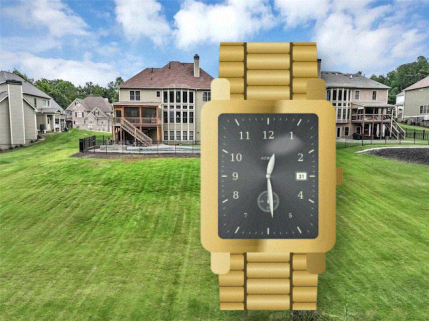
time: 12:29
